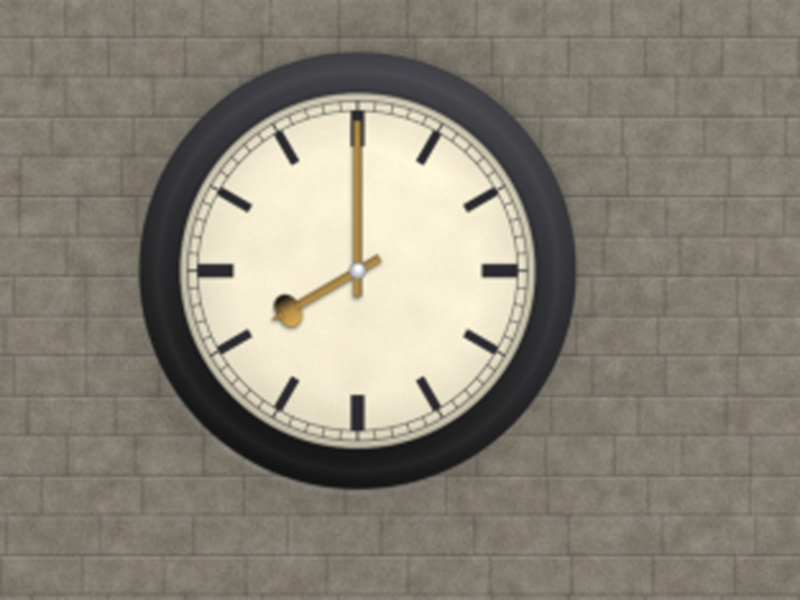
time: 8:00
